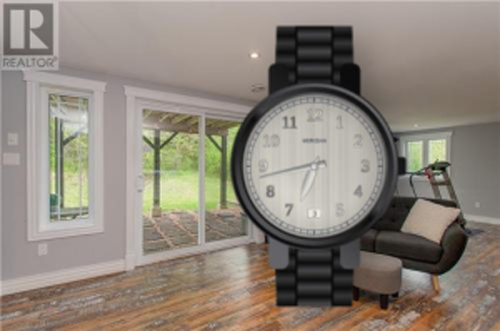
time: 6:43
